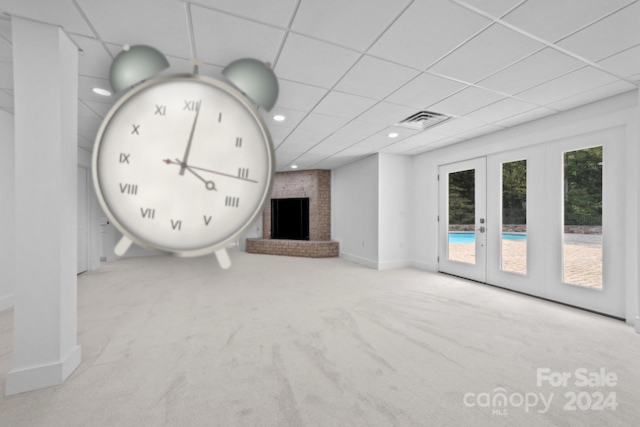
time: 4:01:16
